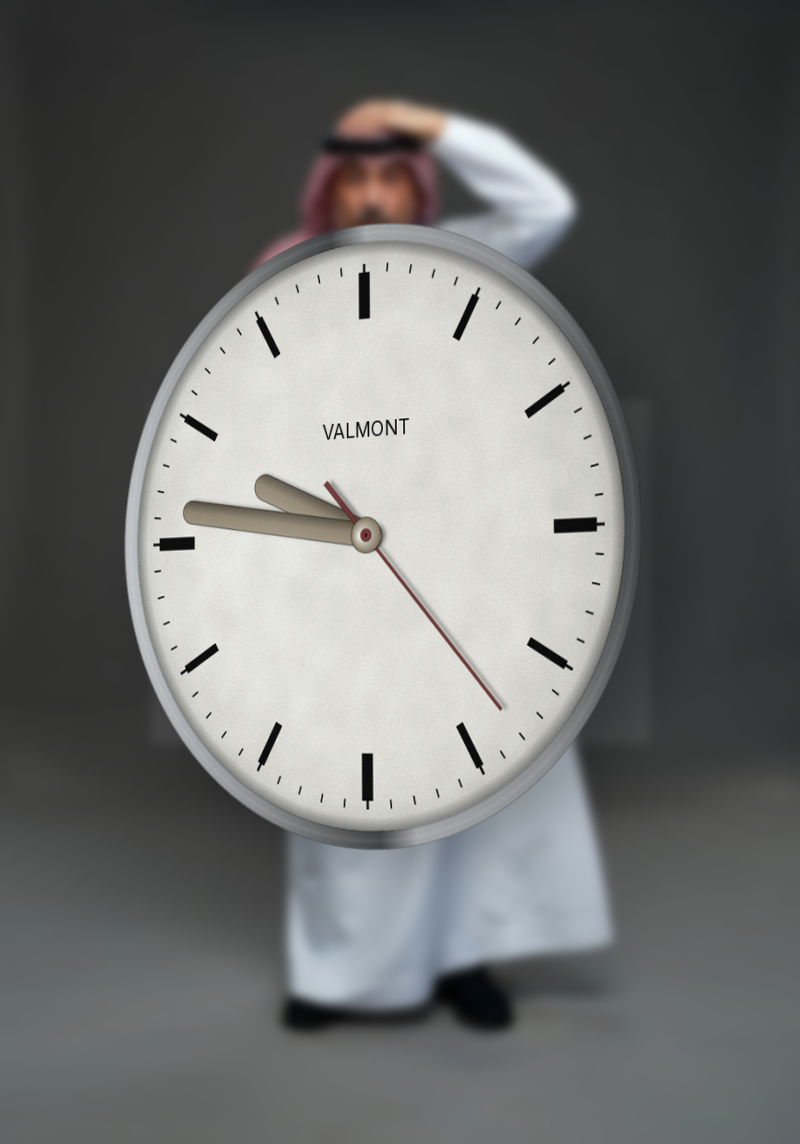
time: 9:46:23
